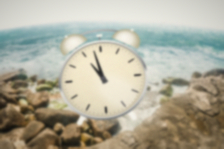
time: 10:58
